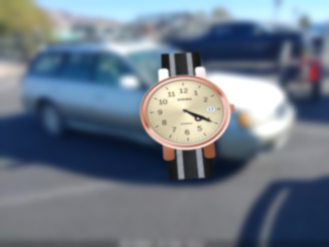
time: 4:20
